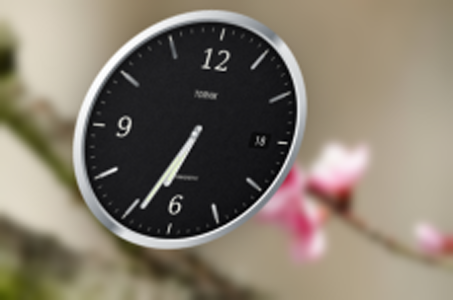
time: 6:34
